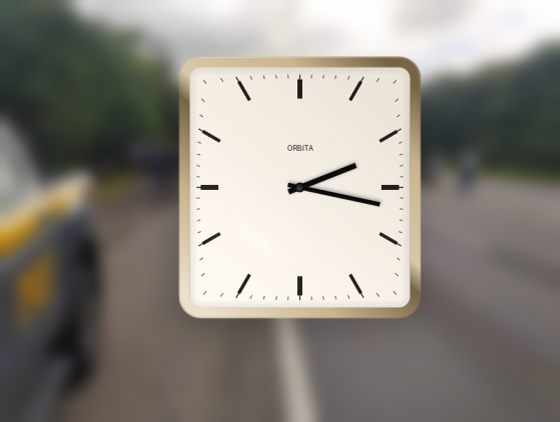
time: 2:17
